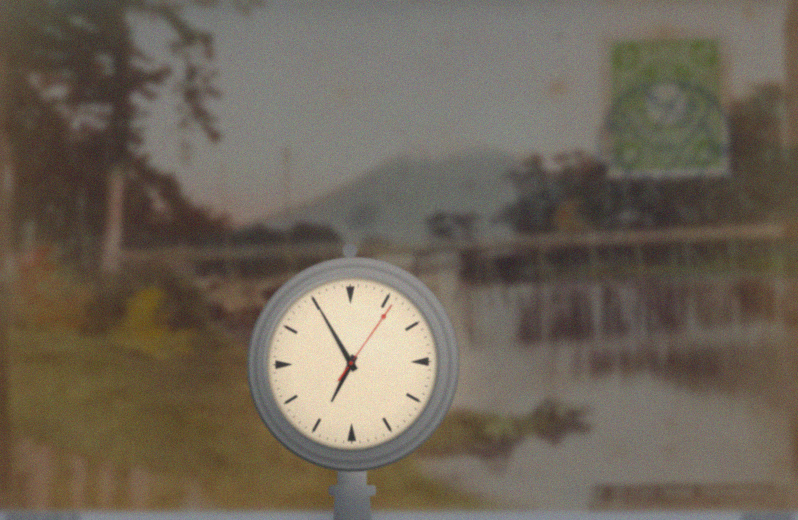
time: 6:55:06
